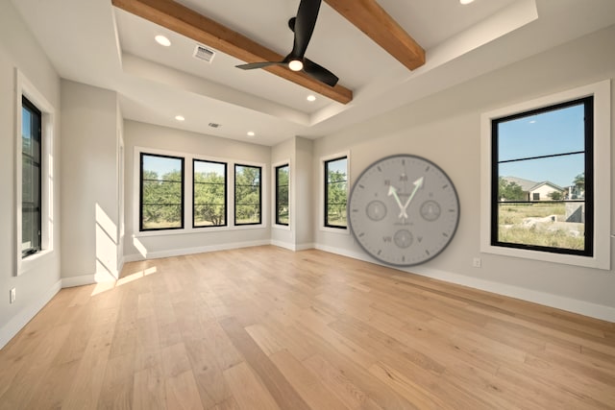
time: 11:05
